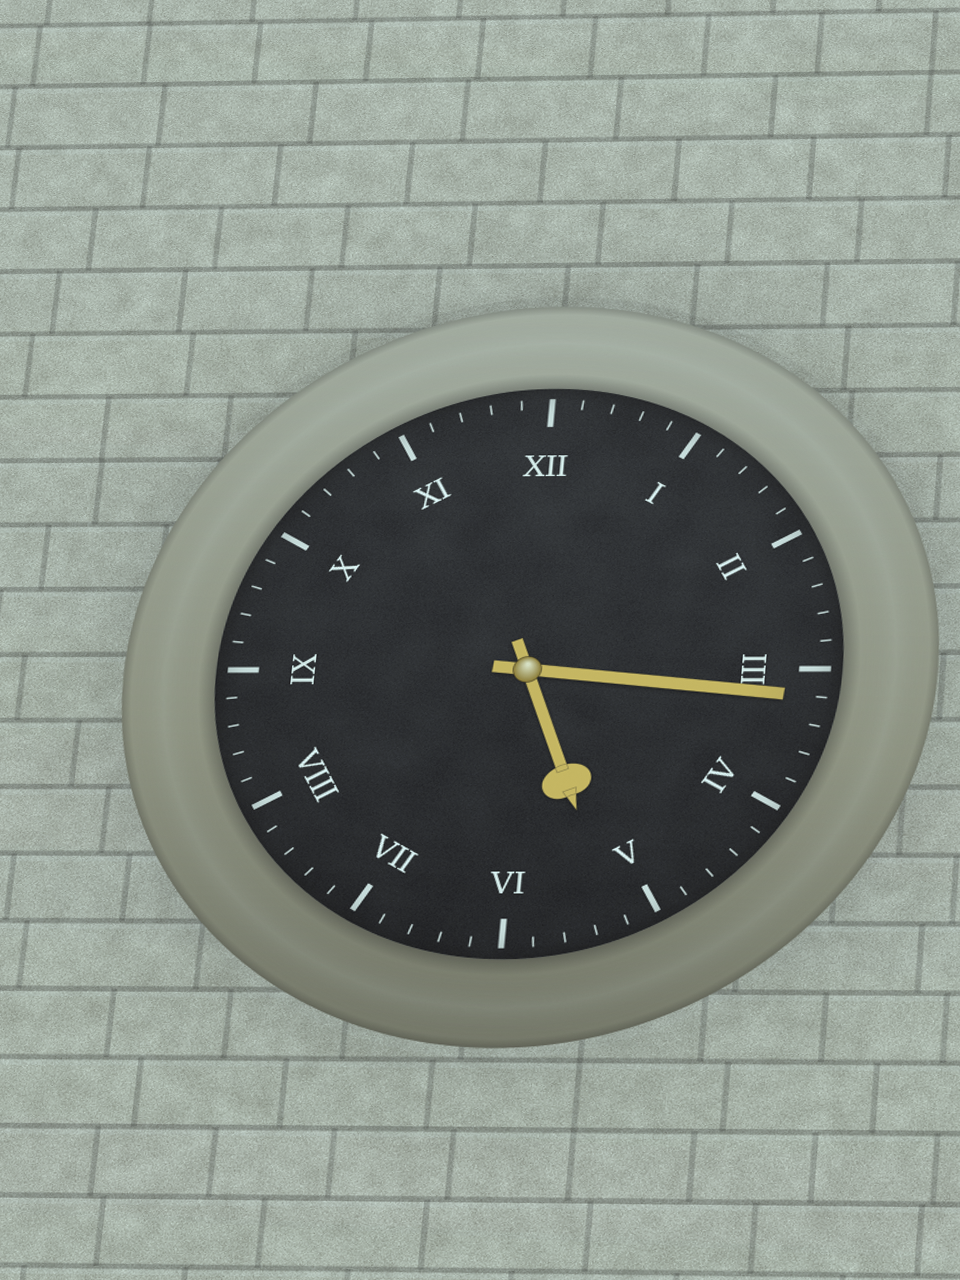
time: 5:16
